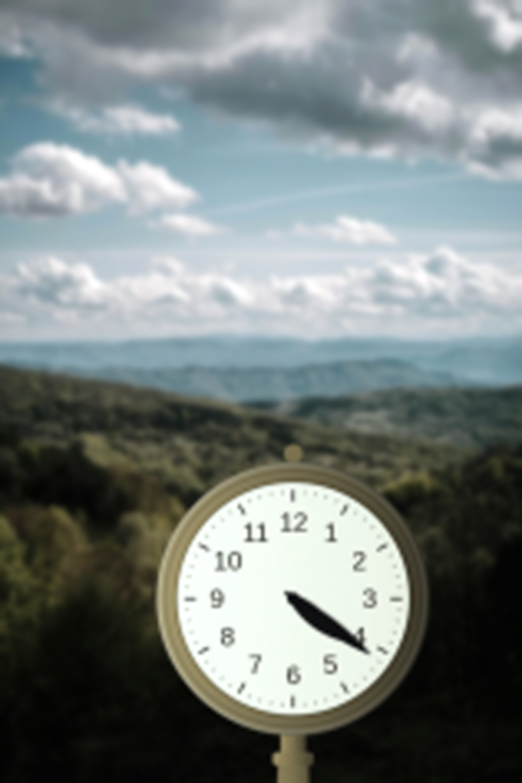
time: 4:21
